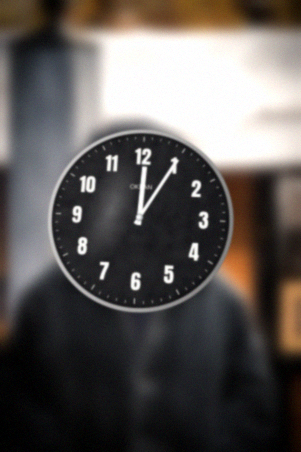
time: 12:05
